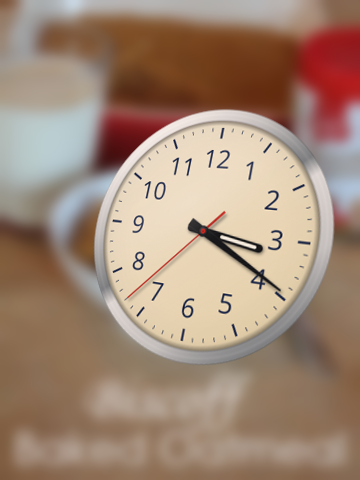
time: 3:19:37
